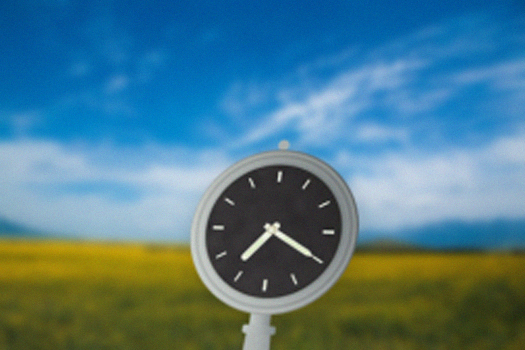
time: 7:20
